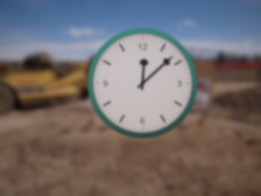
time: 12:08
